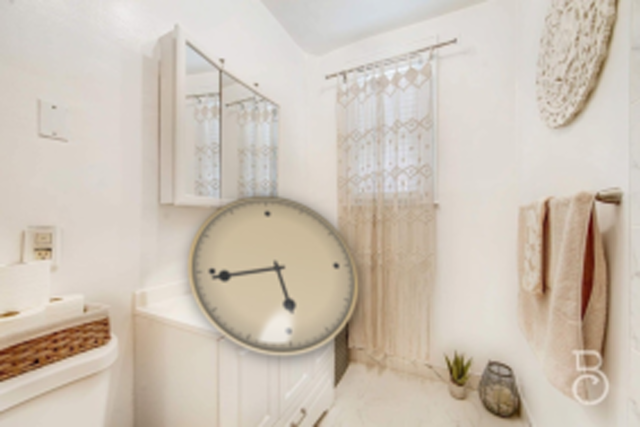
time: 5:44
